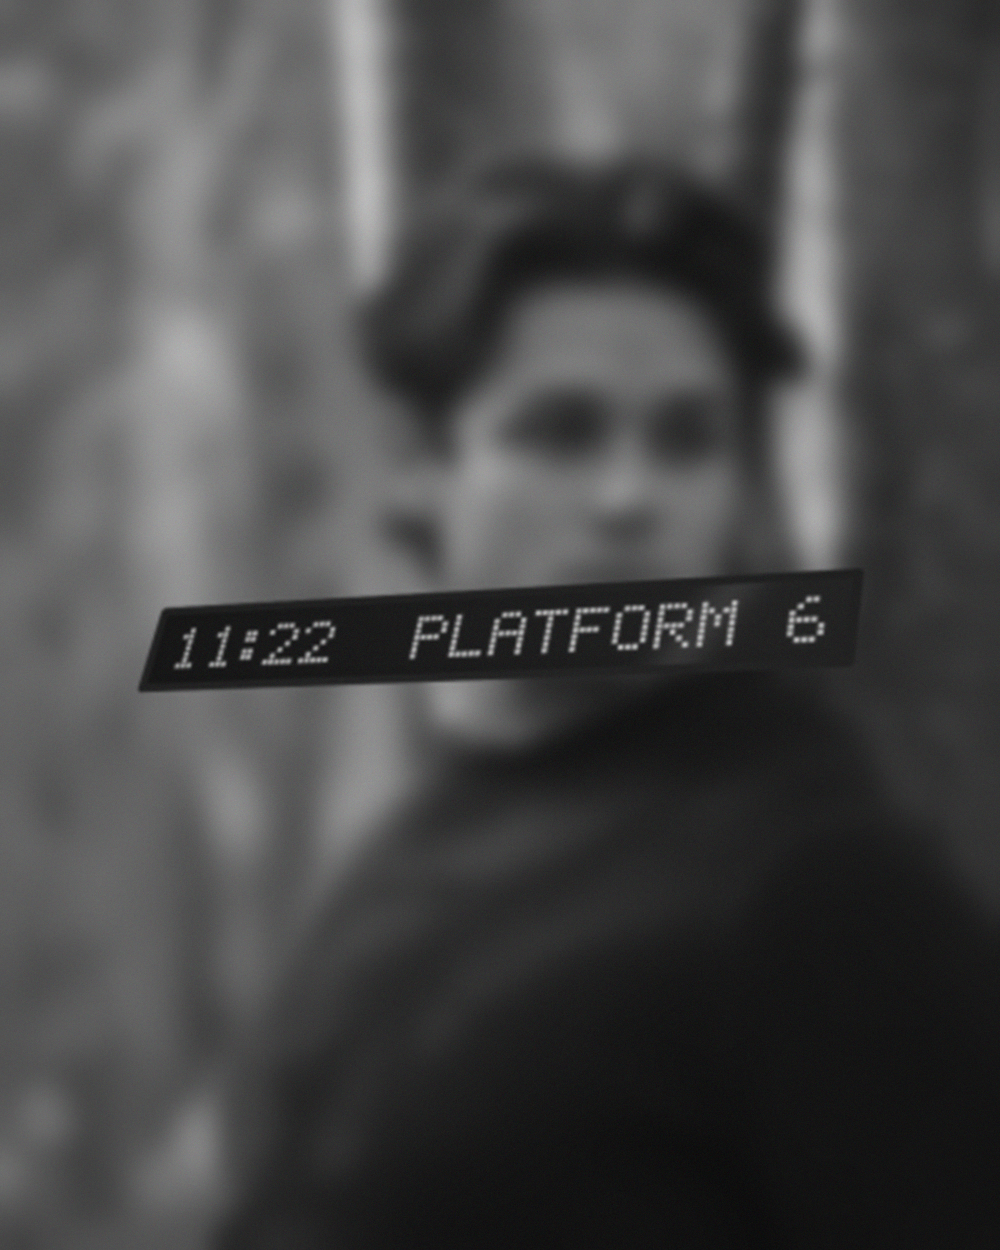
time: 11:22
